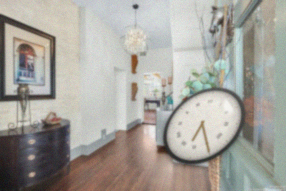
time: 6:25
